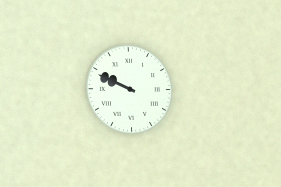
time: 9:49
